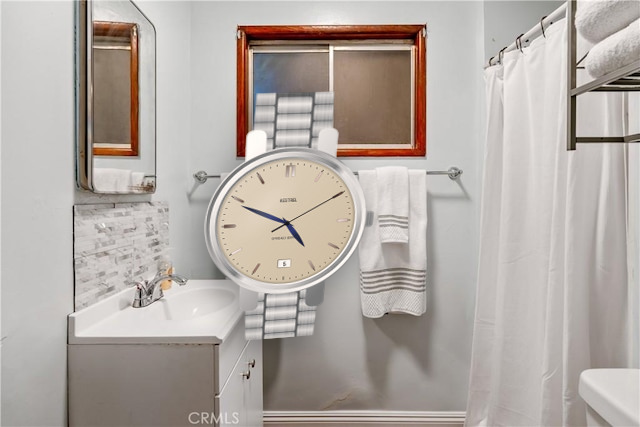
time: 4:49:10
